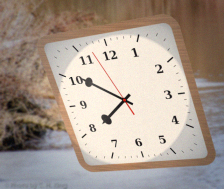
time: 7:50:57
